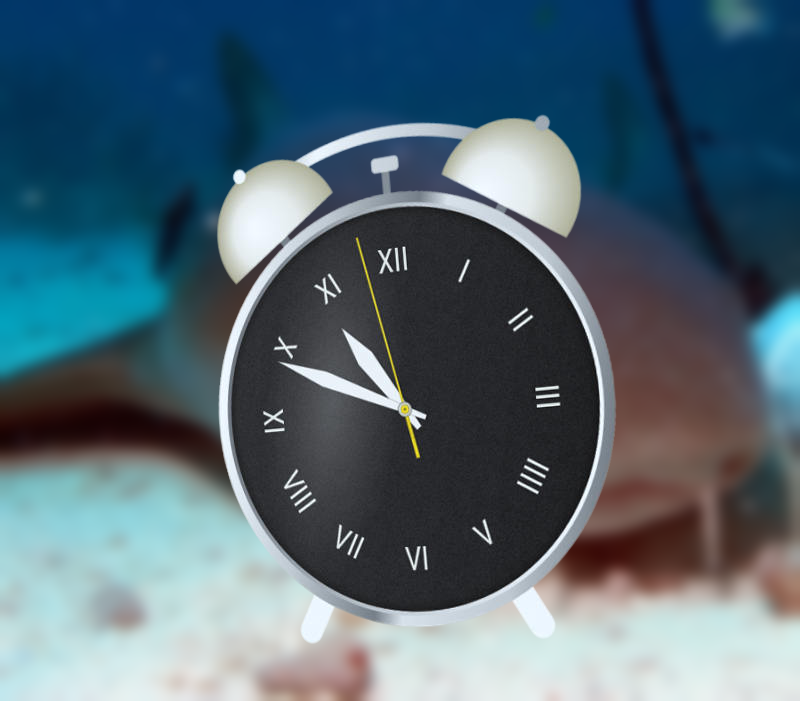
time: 10:48:58
